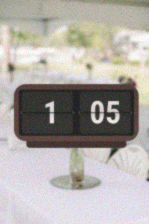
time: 1:05
